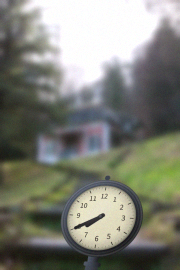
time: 7:40
